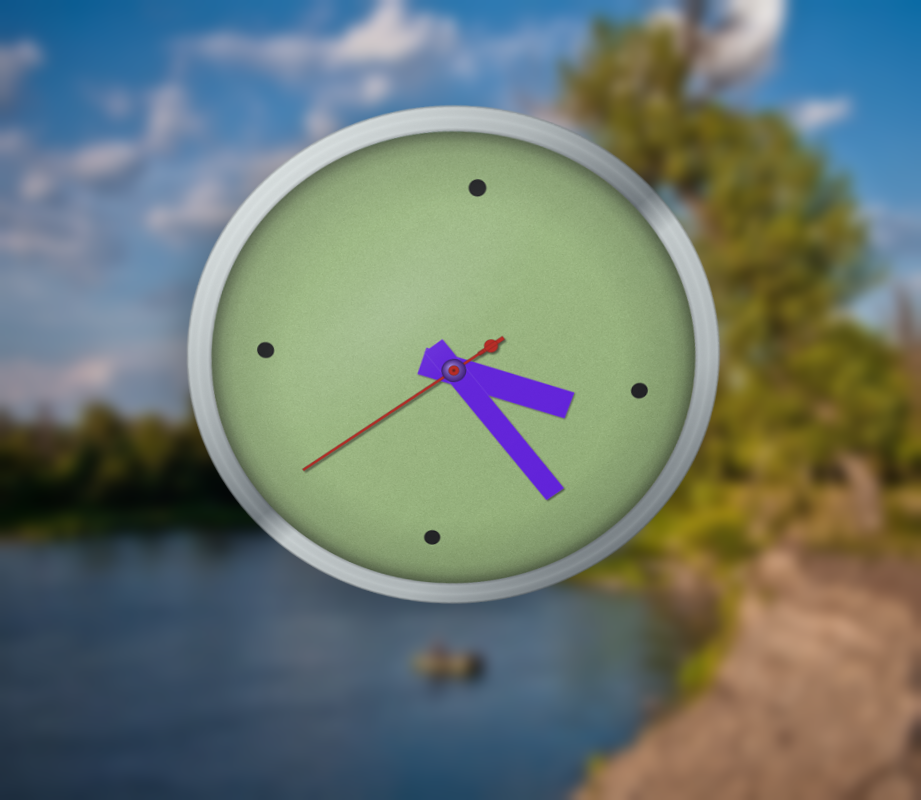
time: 3:22:38
